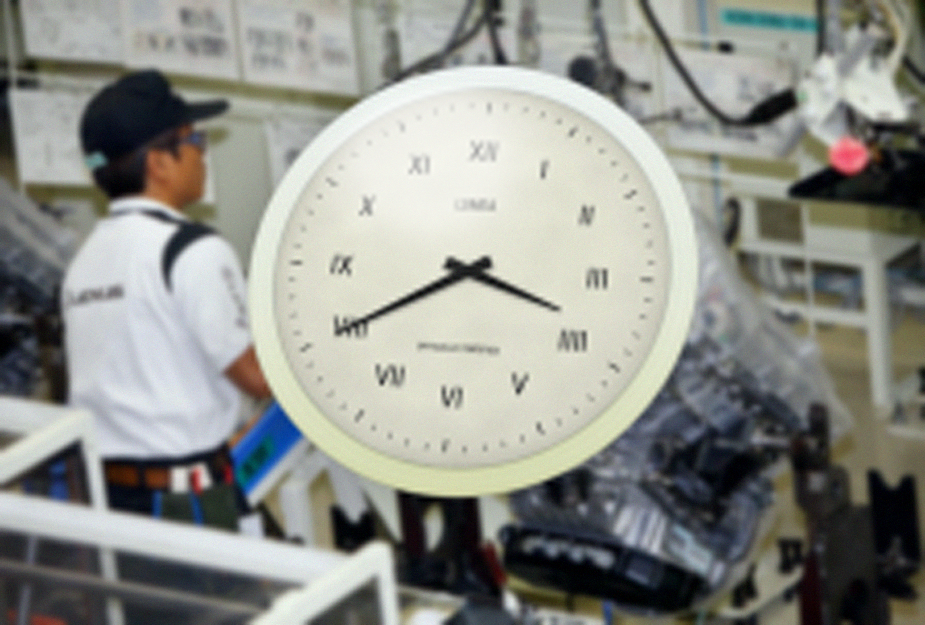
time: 3:40
